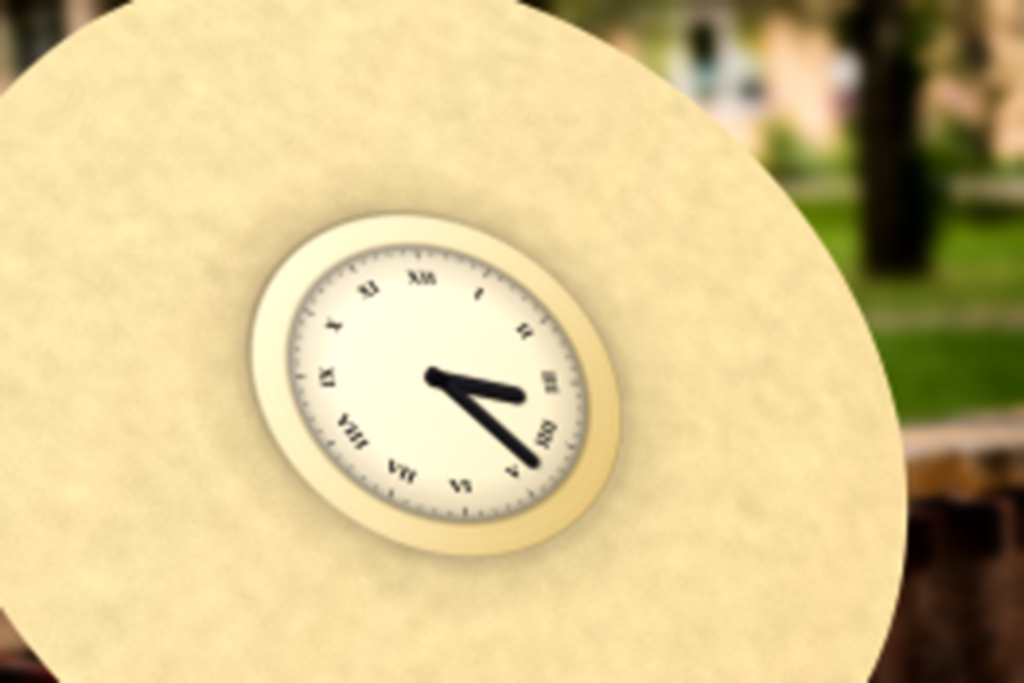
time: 3:23
